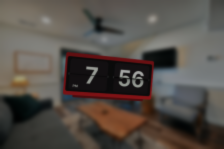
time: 7:56
